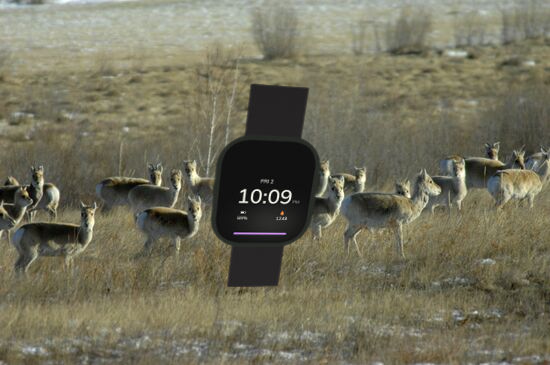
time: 10:09
